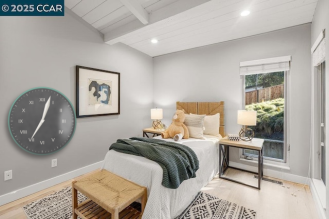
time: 7:03
